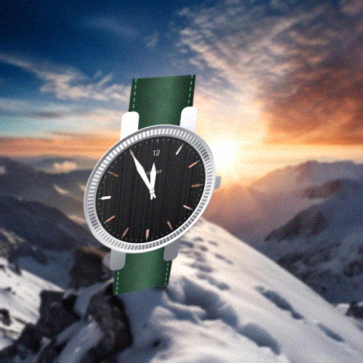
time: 11:55
